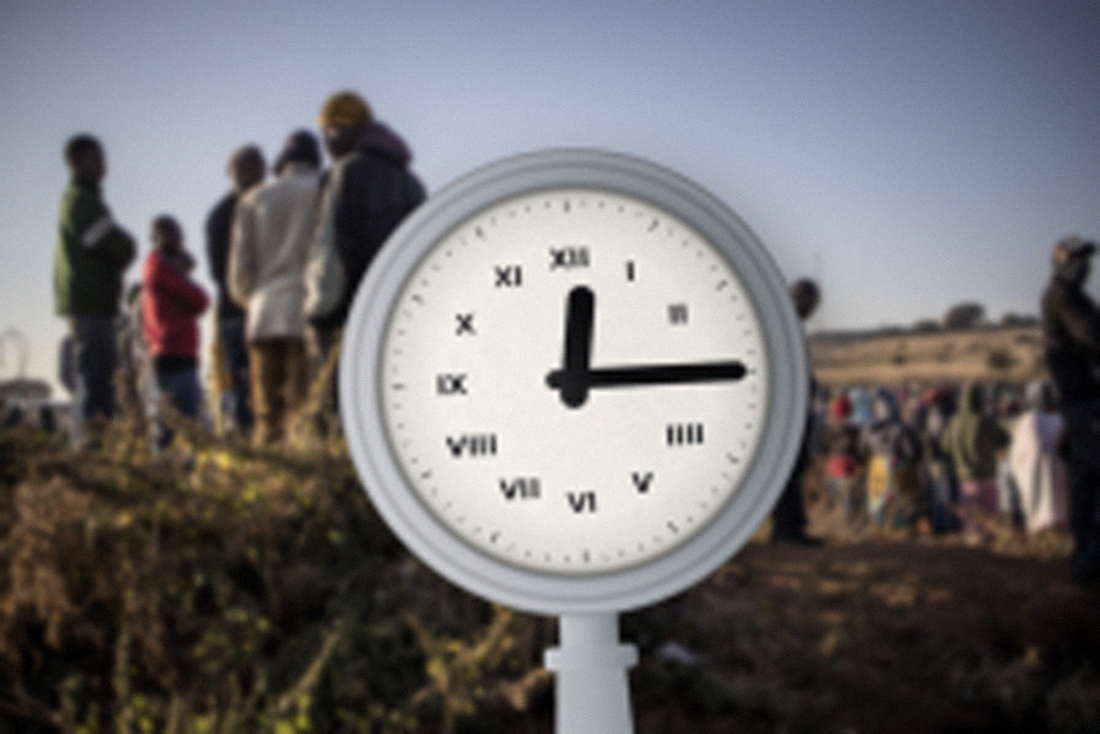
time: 12:15
